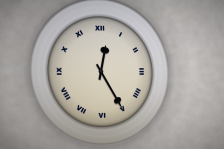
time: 12:25
